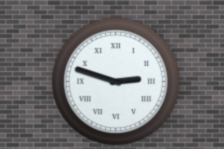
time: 2:48
